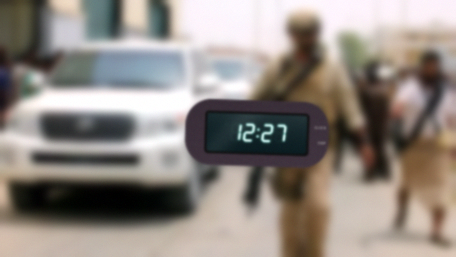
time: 12:27
